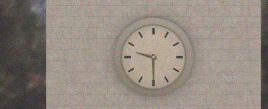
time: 9:30
